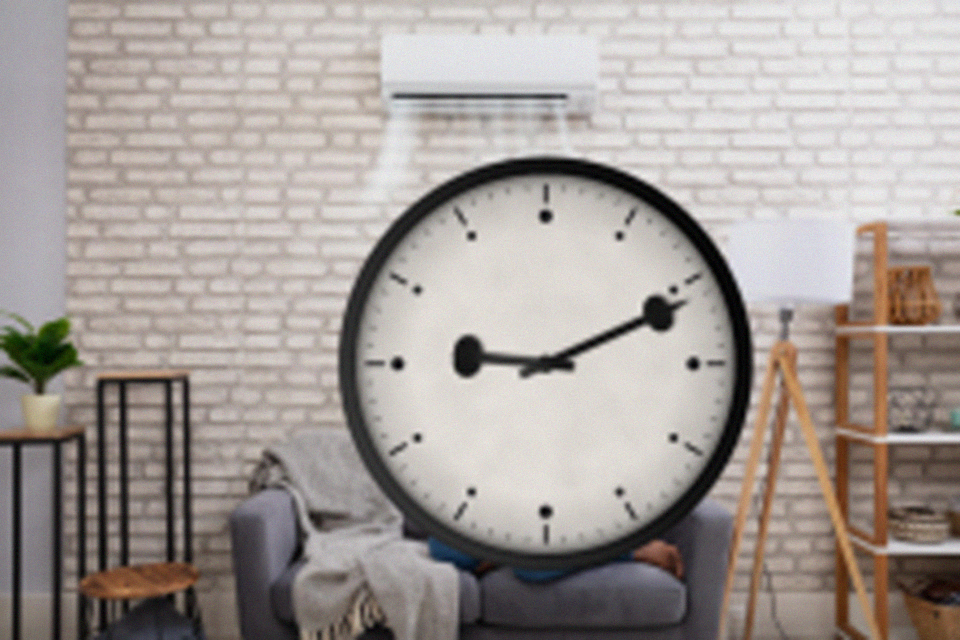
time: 9:11
